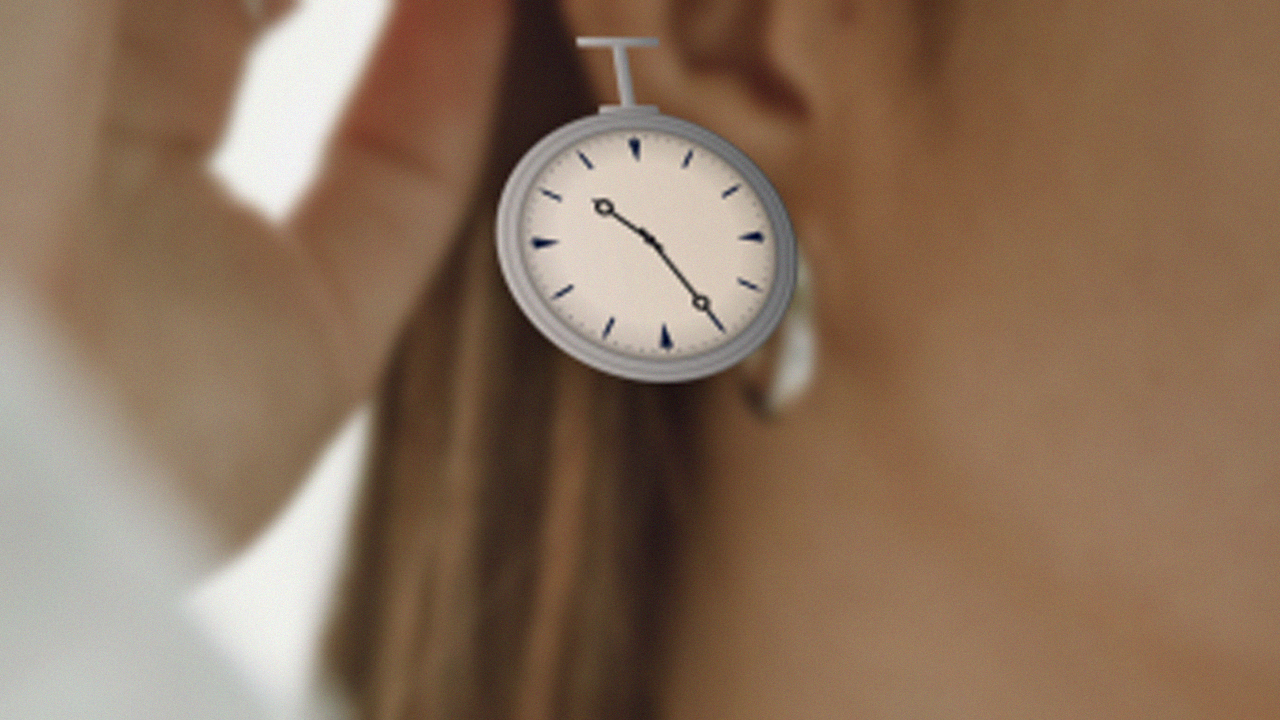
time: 10:25
